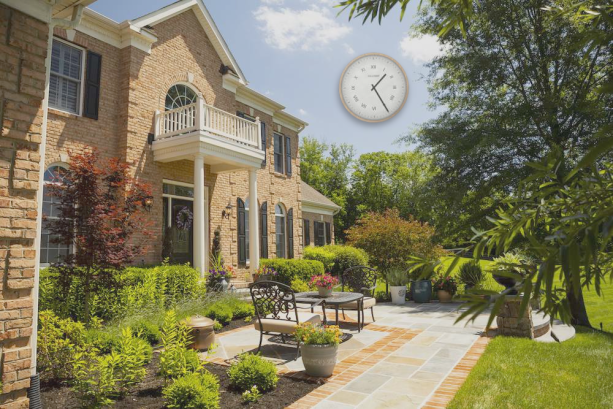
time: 1:25
